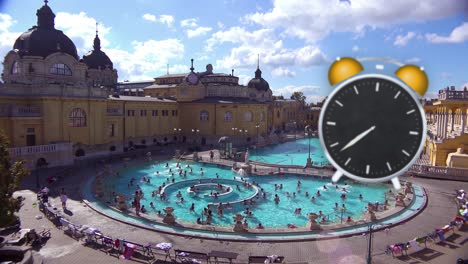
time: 7:38
